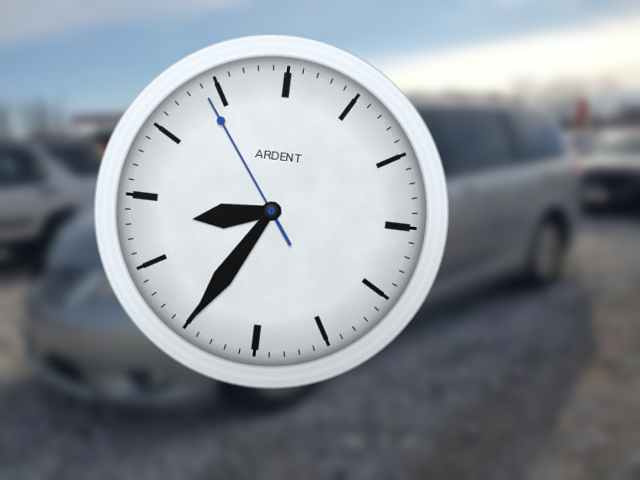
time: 8:34:54
